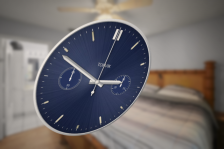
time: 2:49
